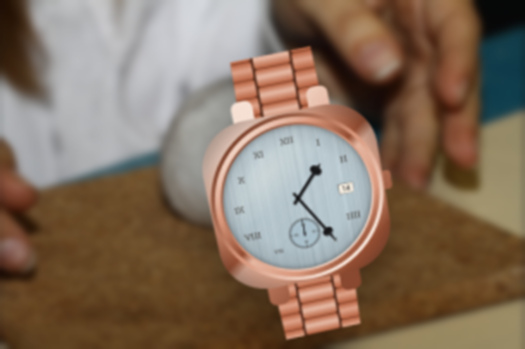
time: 1:25
